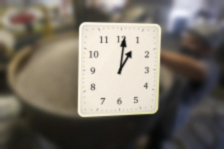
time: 1:01
